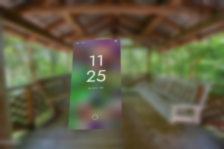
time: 11:25
